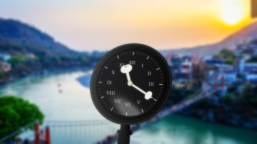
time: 11:20
